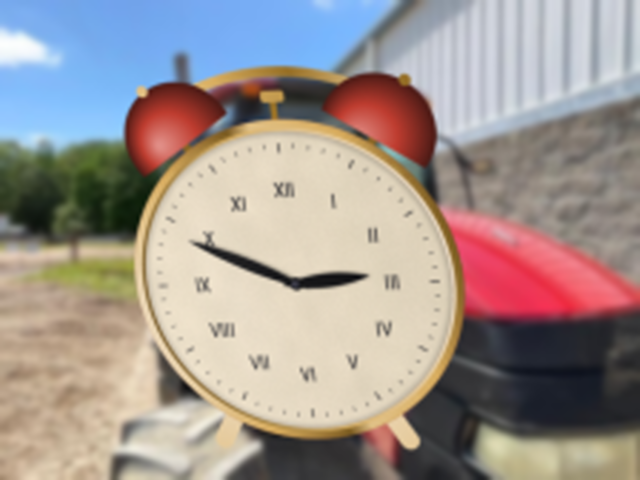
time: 2:49
